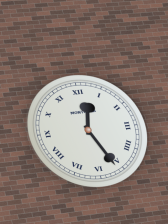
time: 12:26
